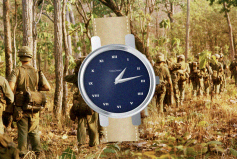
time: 1:13
